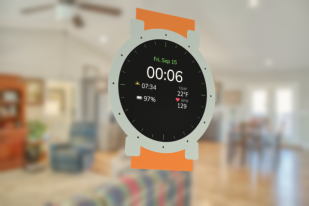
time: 0:06
